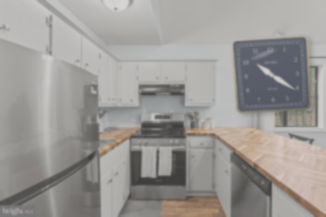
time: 10:21
